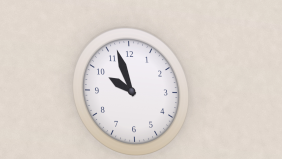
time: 9:57
